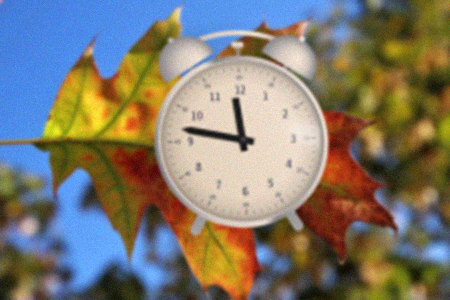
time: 11:47
